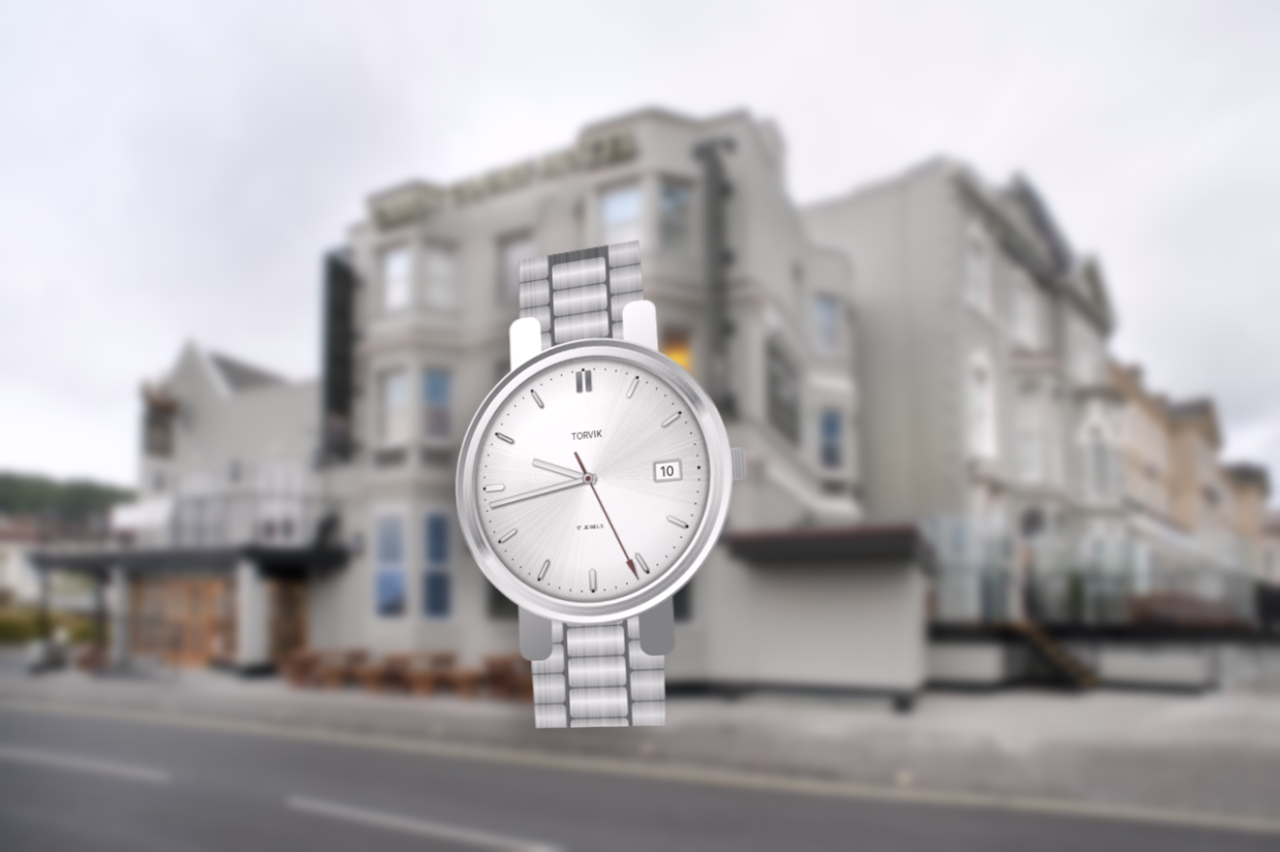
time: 9:43:26
